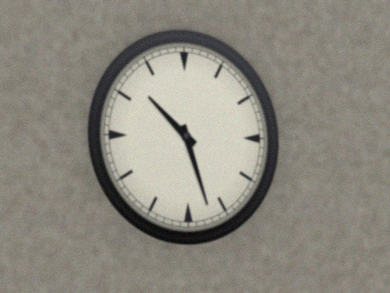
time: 10:27
